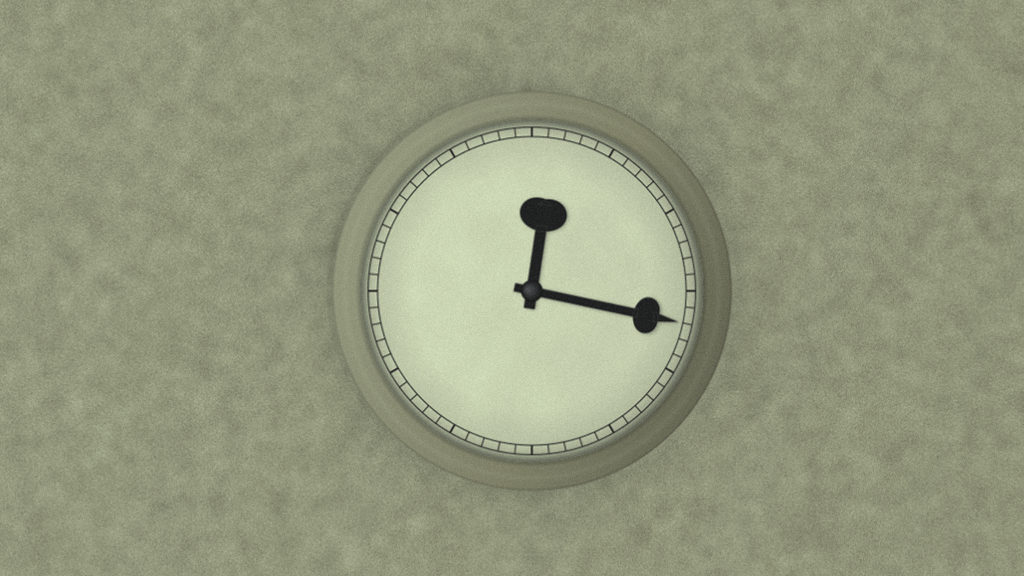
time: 12:17
